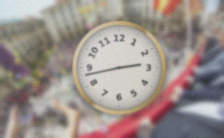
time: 2:43
